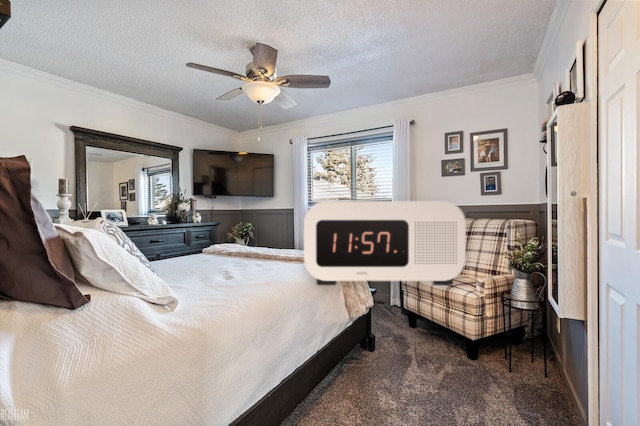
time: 11:57
